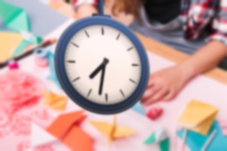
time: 7:32
